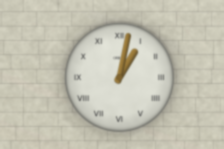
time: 1:02
